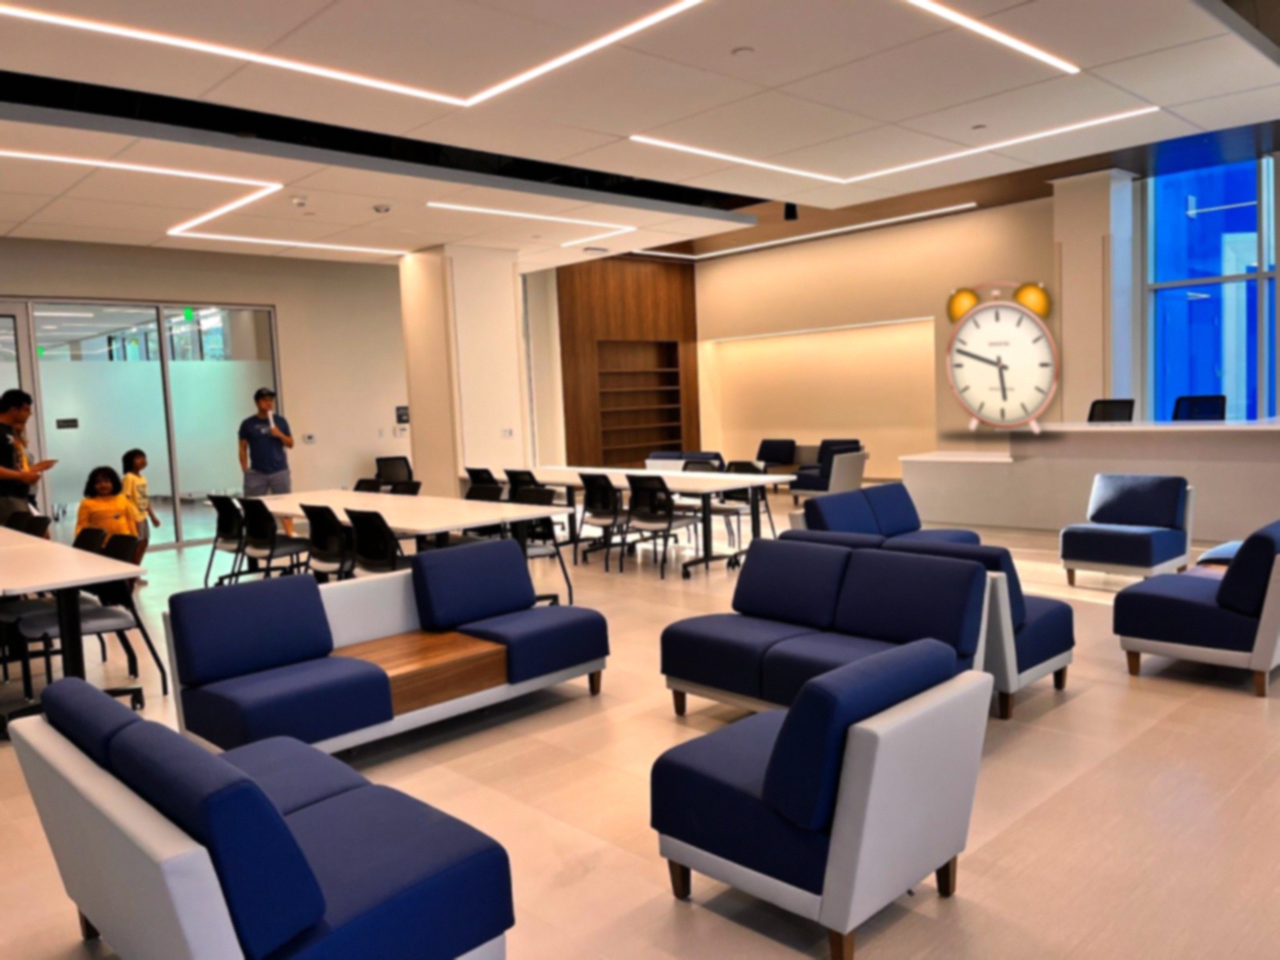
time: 5:48
